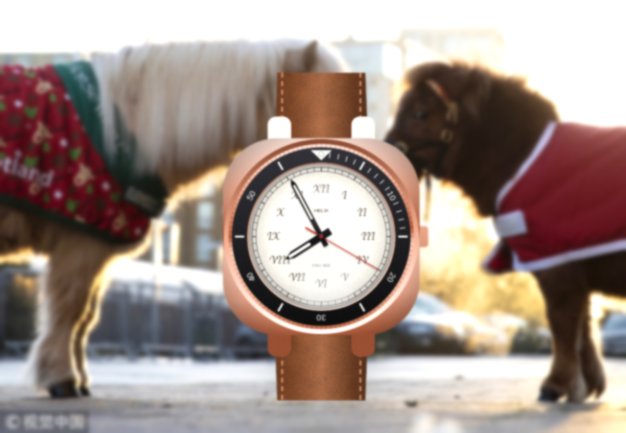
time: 7:55:20
